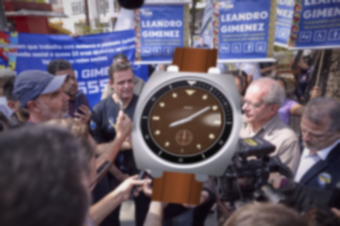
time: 8:09
